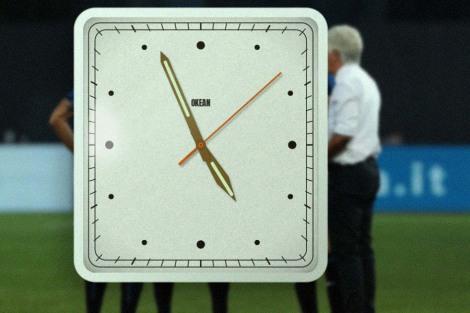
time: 4:56:08
